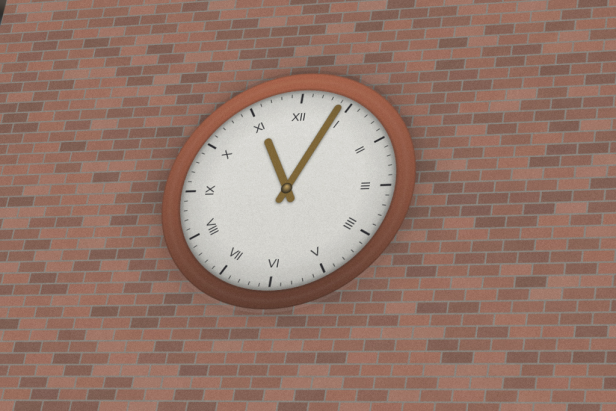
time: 11:04
